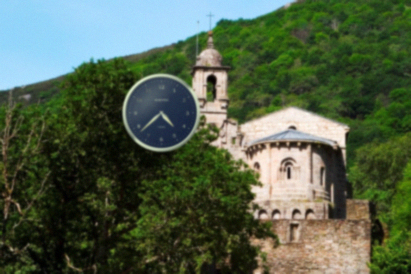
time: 4:38
